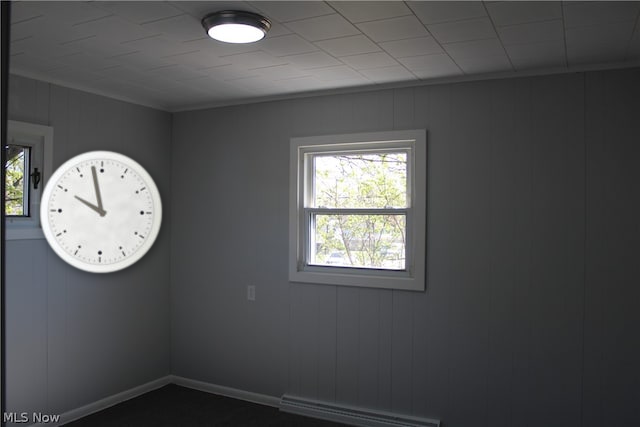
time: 9:58
